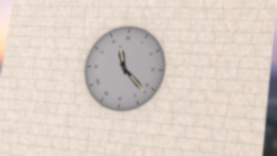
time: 11:22
